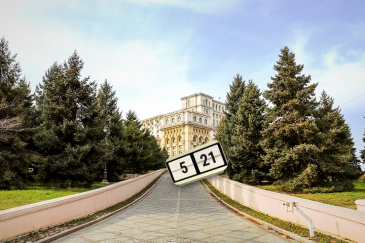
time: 5:21
